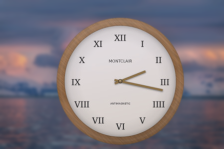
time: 2:17
